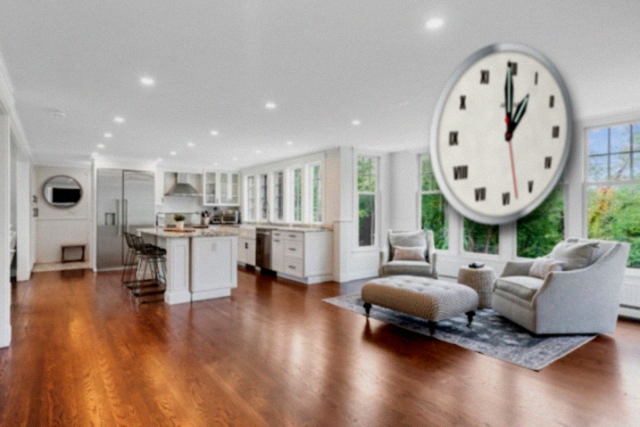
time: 12:59:28
